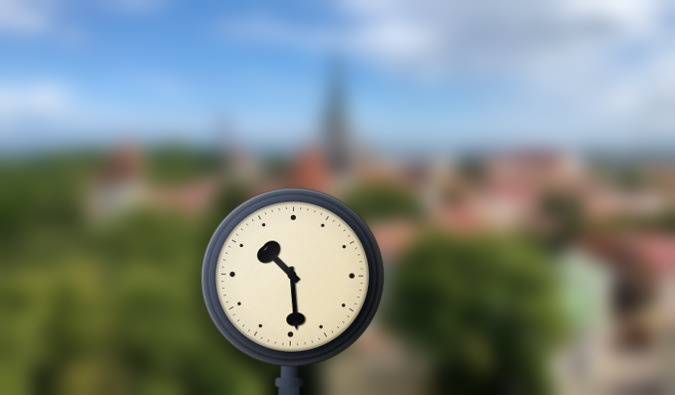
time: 10:29
